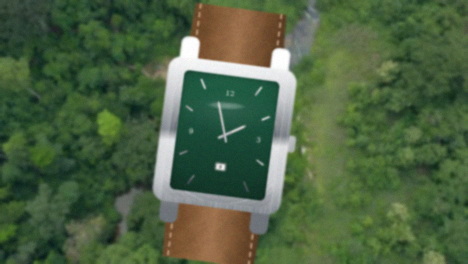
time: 1:57
